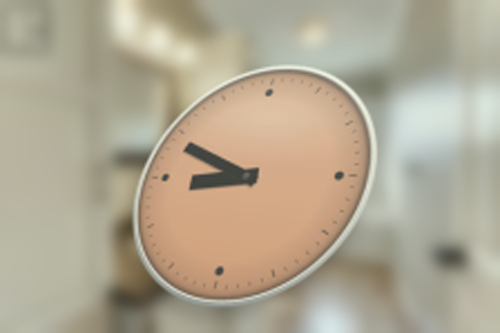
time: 8:49
